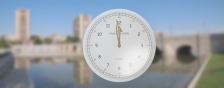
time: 11:59
